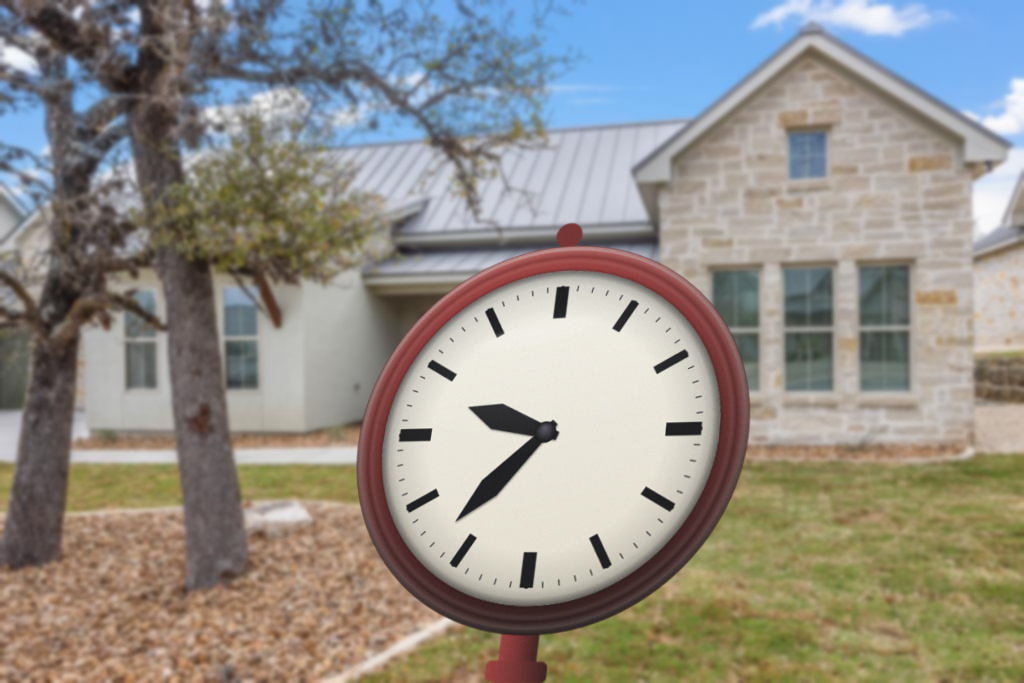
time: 9:37
